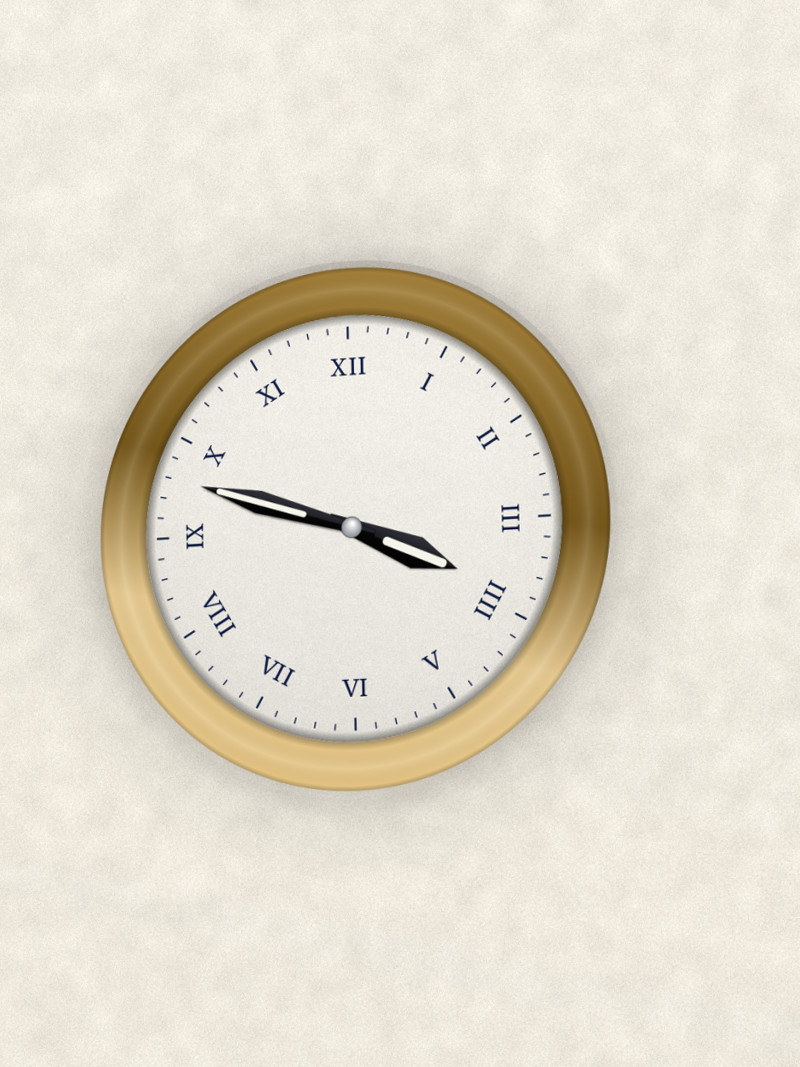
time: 3:48
